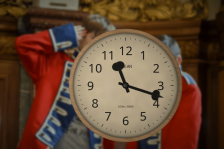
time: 11:18
